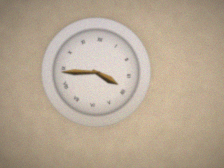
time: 3:44
